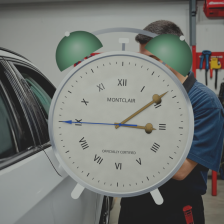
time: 3:08:45
